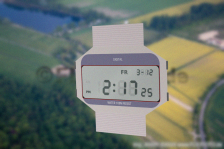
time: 2:17:25
